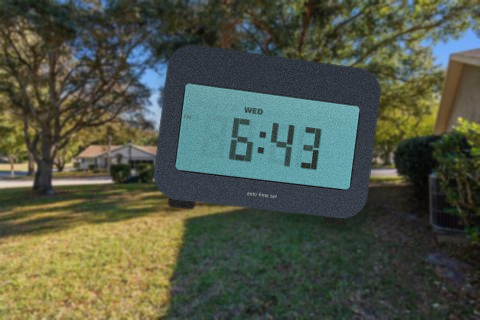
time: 6:43
